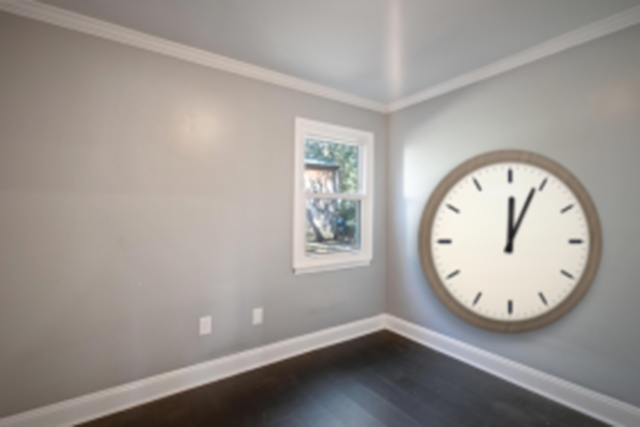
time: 12:04
